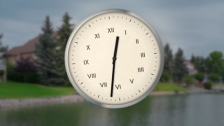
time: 12:32
